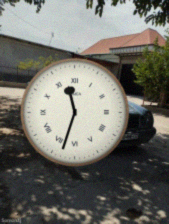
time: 11:33
